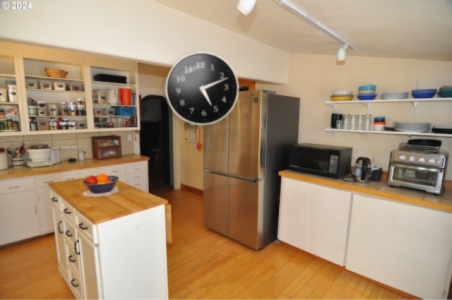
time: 5:12
